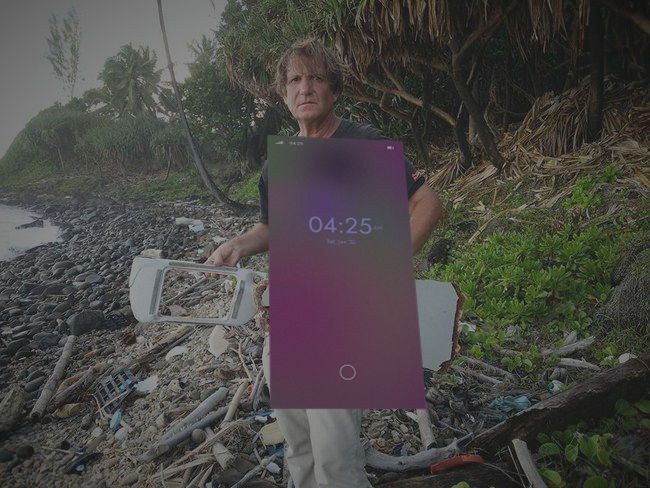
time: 4:25
